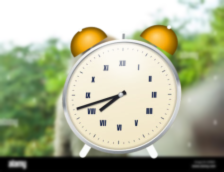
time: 7:42
